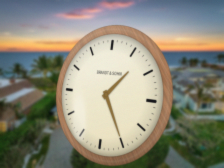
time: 1:25
